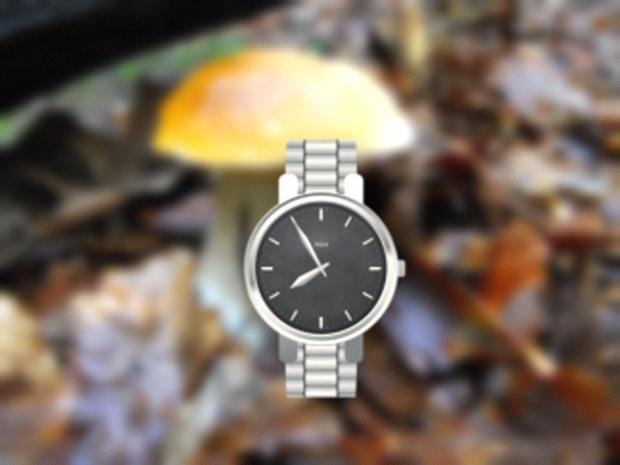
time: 7:55
